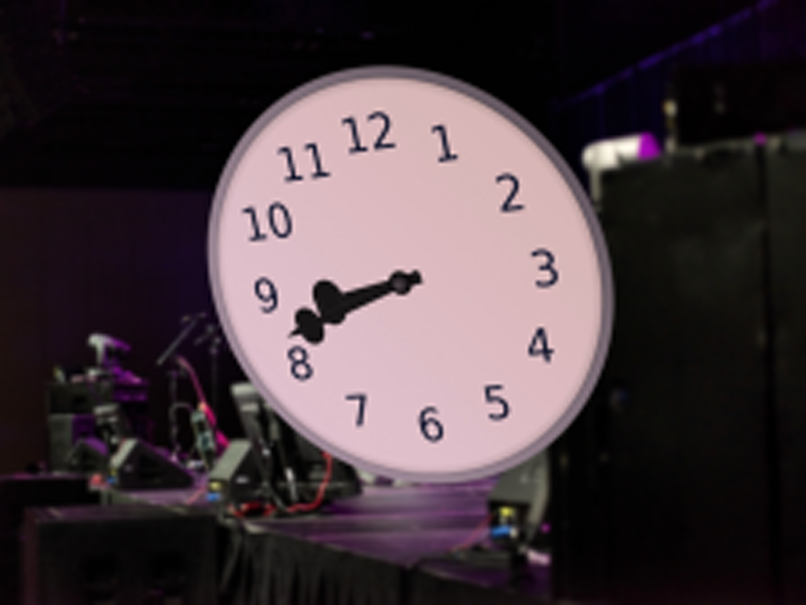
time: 8:42
